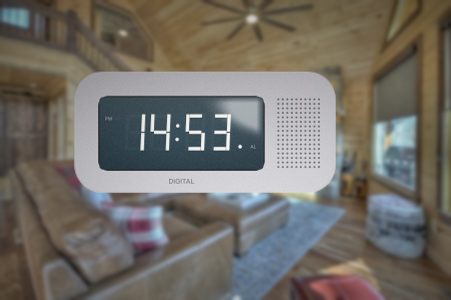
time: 14:53
